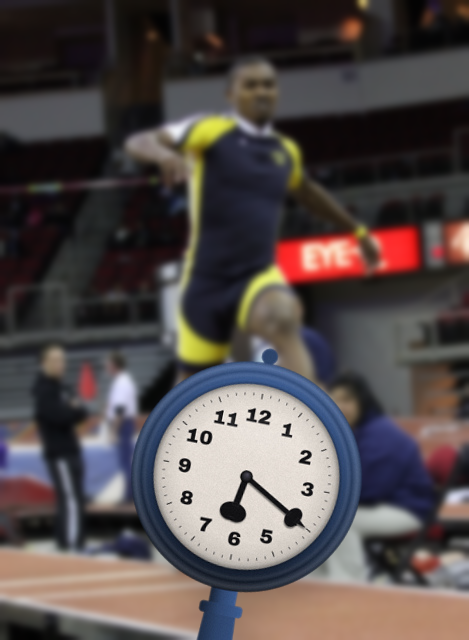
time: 6:20
